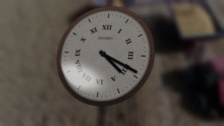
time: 4:19
